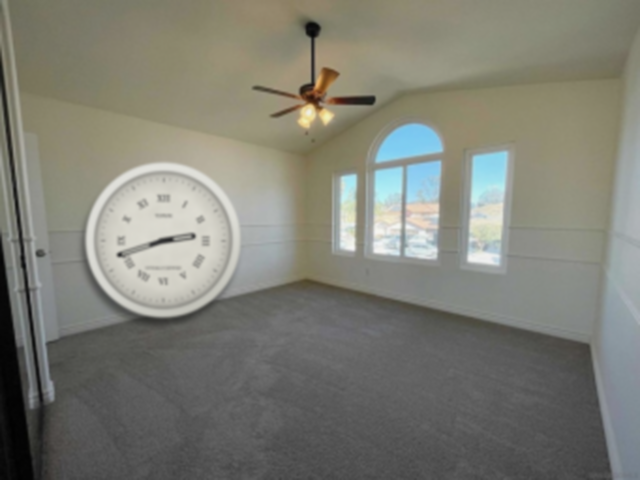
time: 2:42
